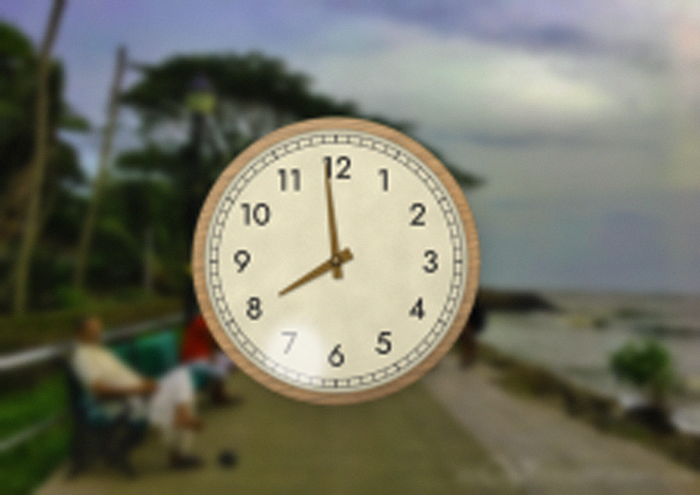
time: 7:59
